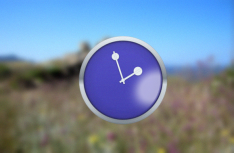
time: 1:57
